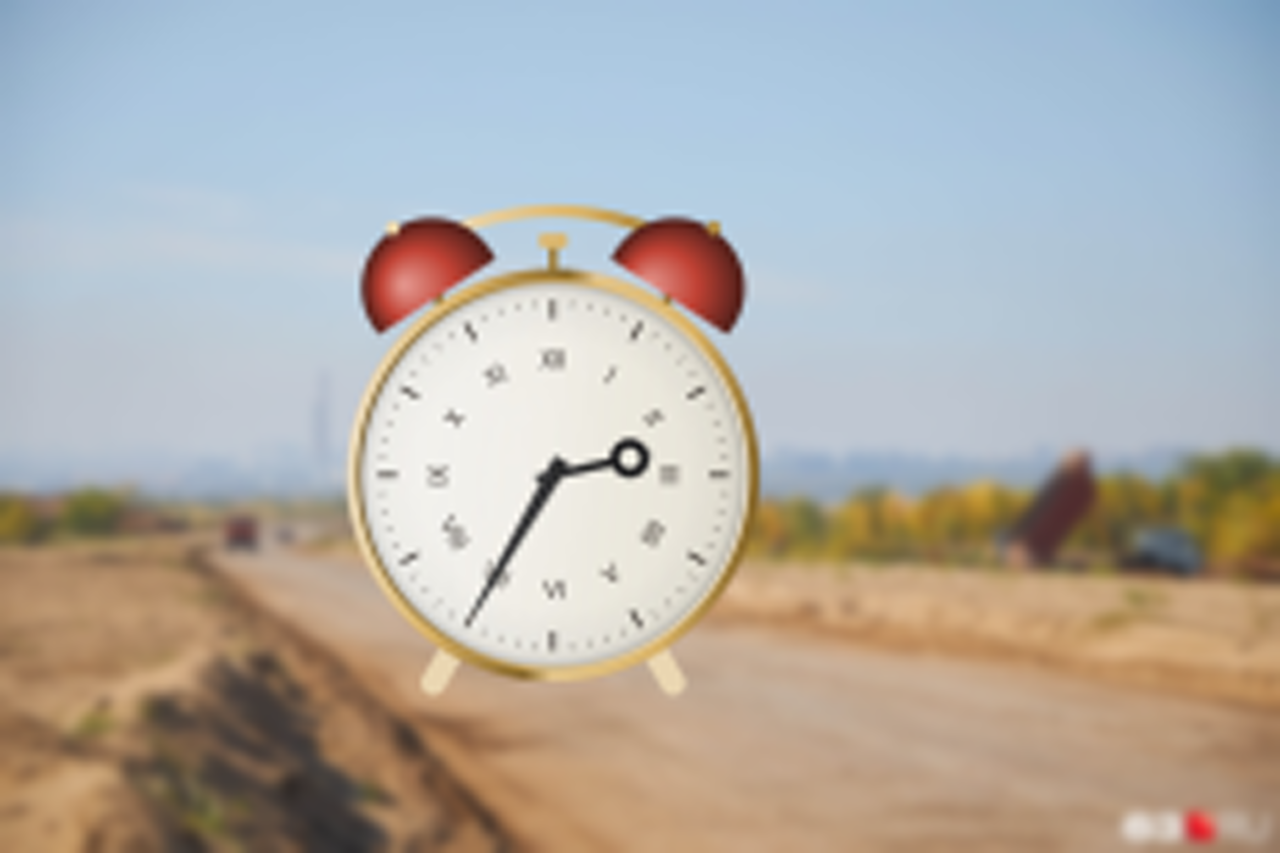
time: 2:35
